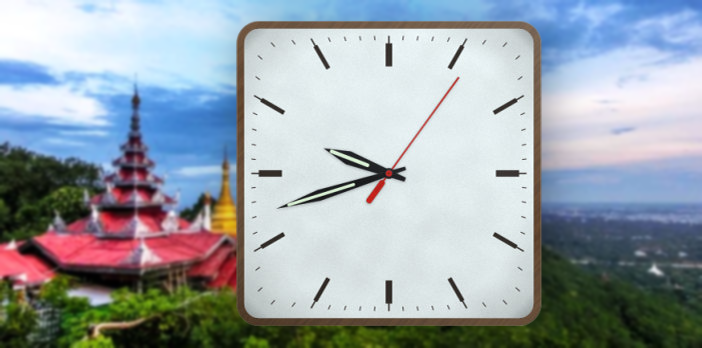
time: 9:42:06
